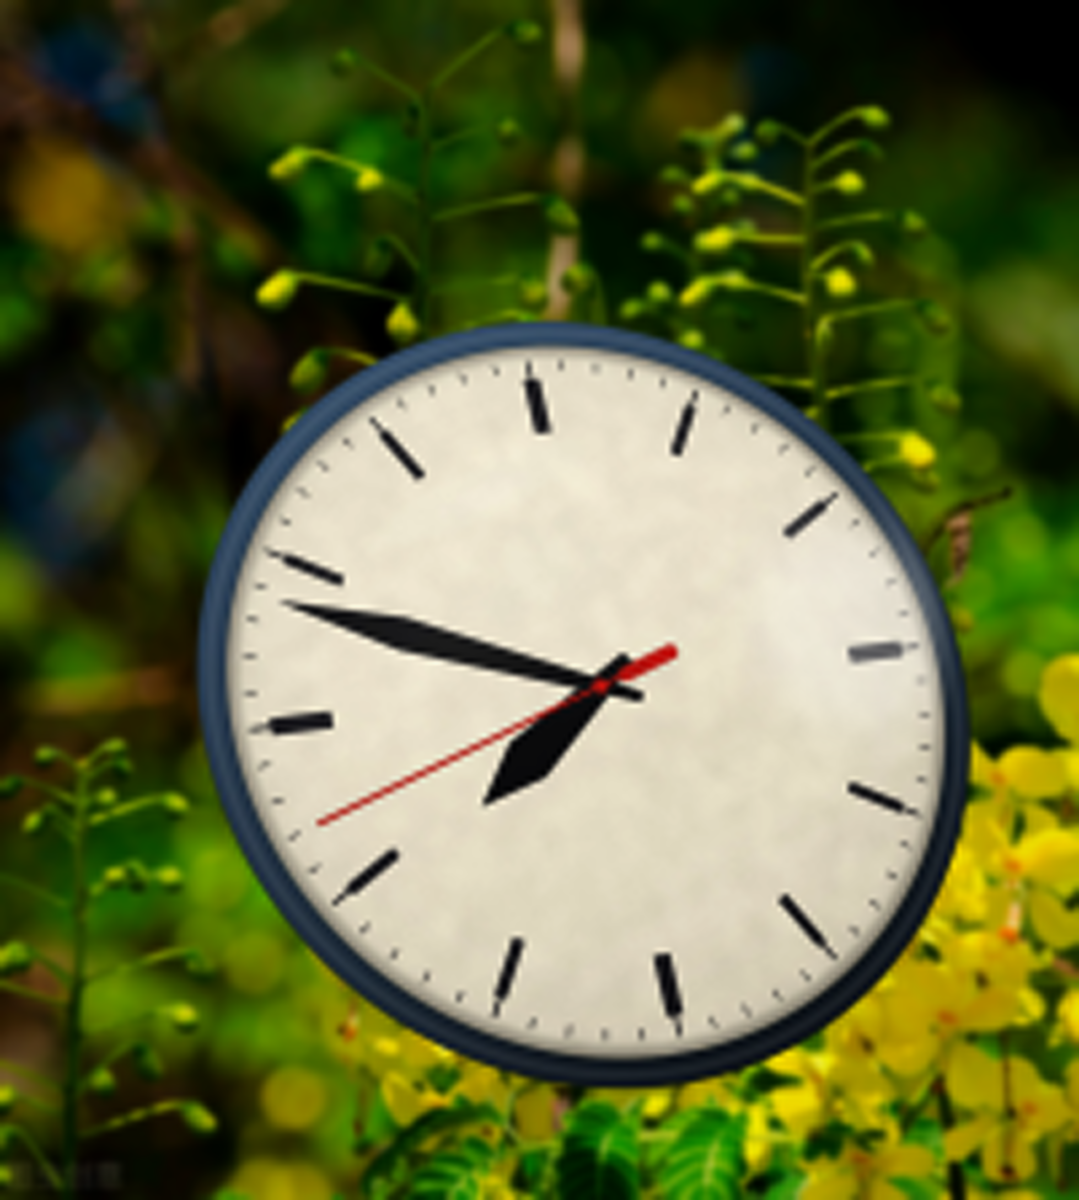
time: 7:48:42
